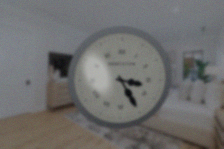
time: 3:25
